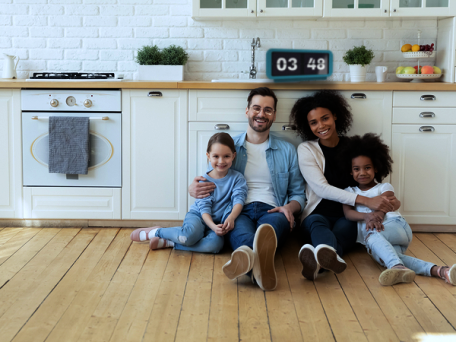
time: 3:48
